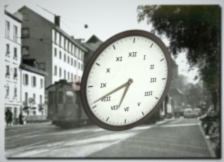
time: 6:41
